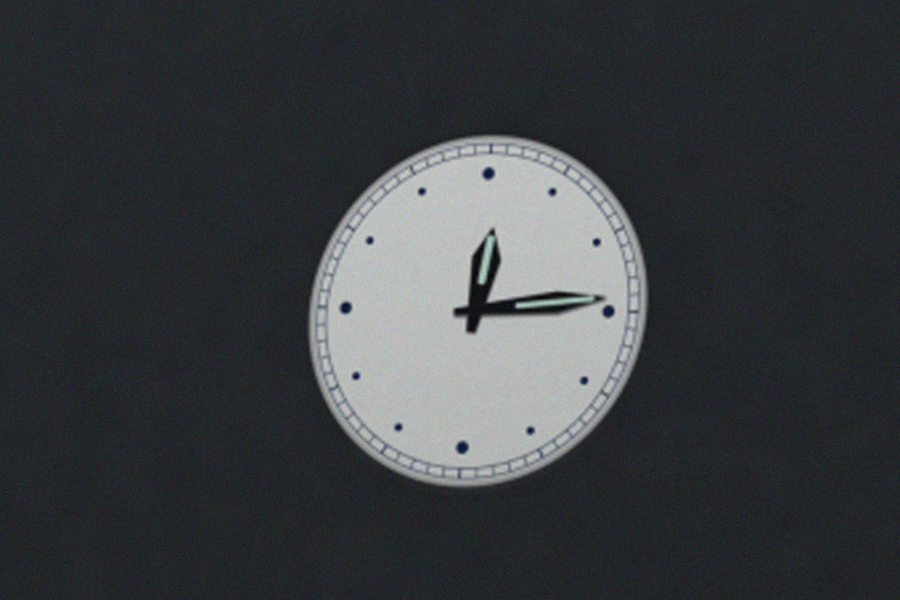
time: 12:14
